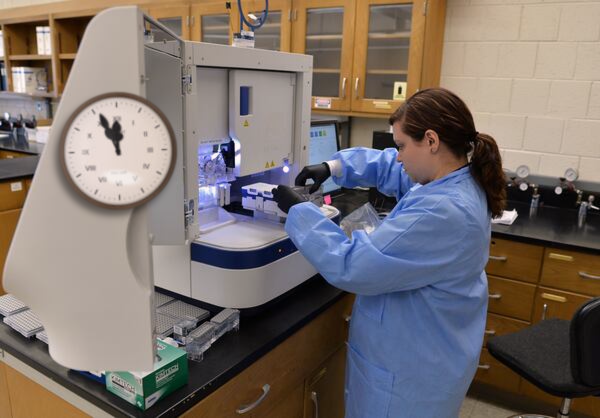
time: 11:56
